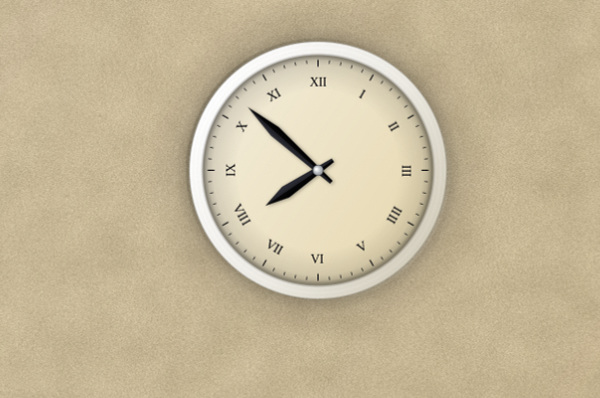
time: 7:52
